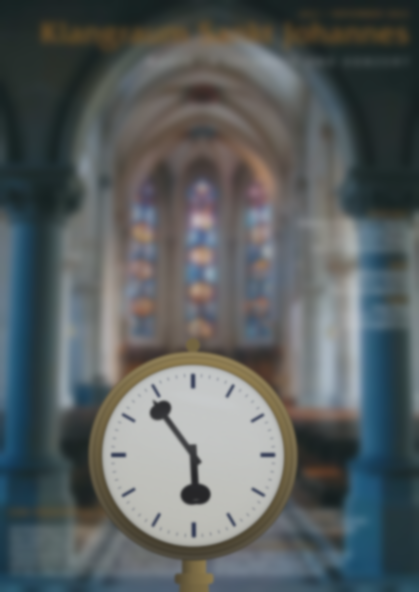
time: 5:54
